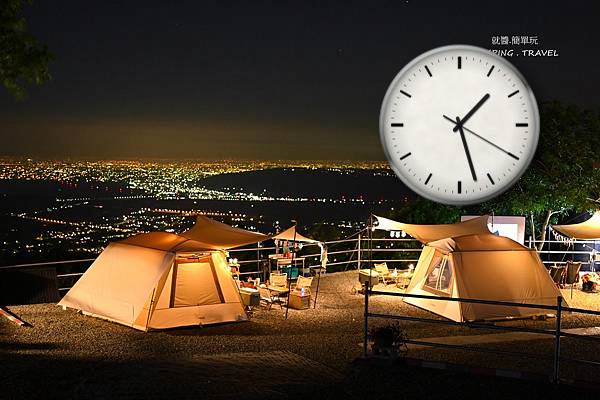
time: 1:27:20
